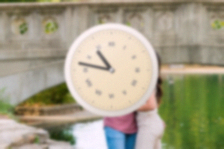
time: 10:47
